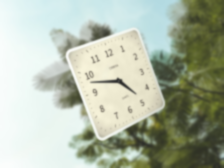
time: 4:48
